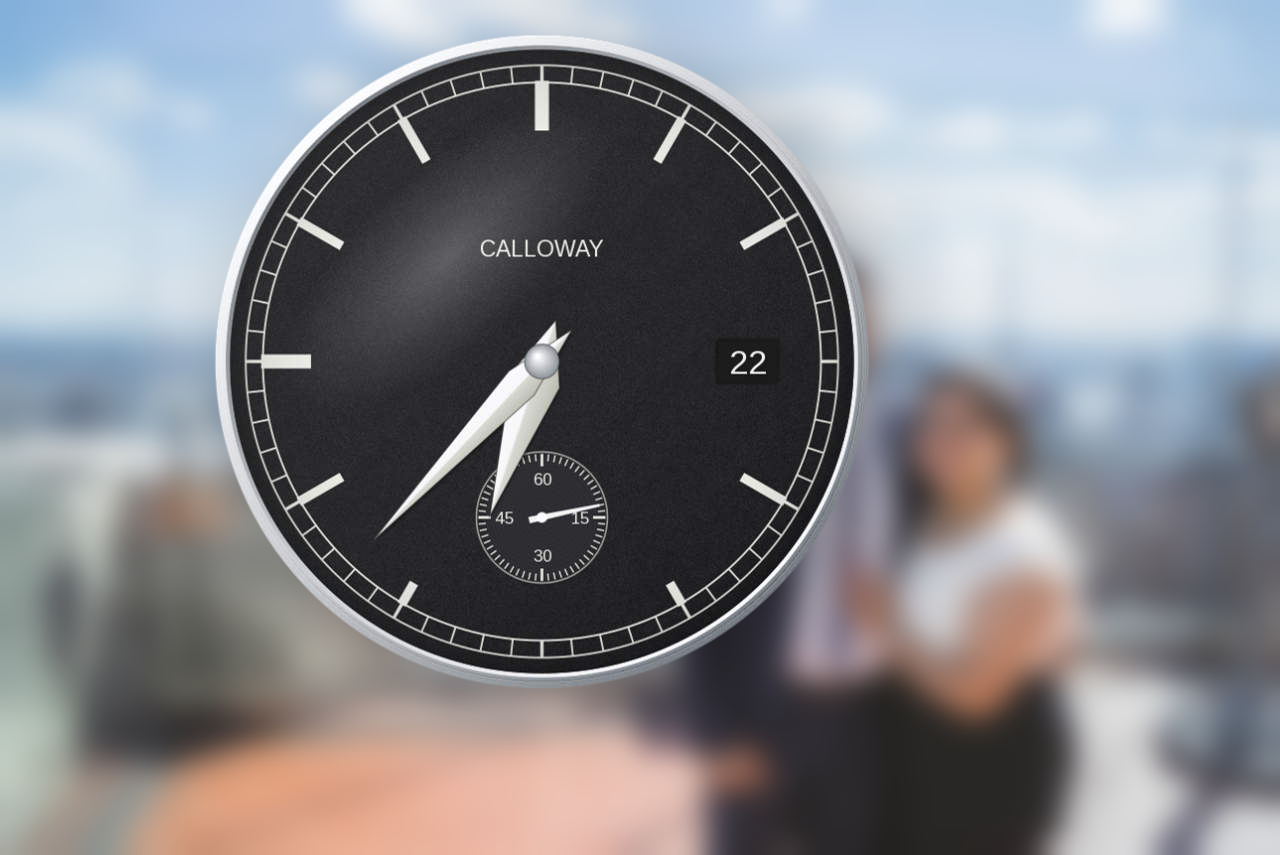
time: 6:37:13
